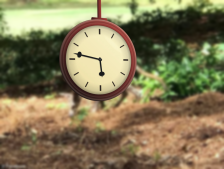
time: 5:47
